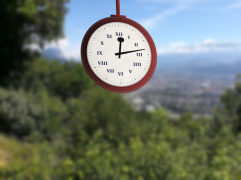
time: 12:13
